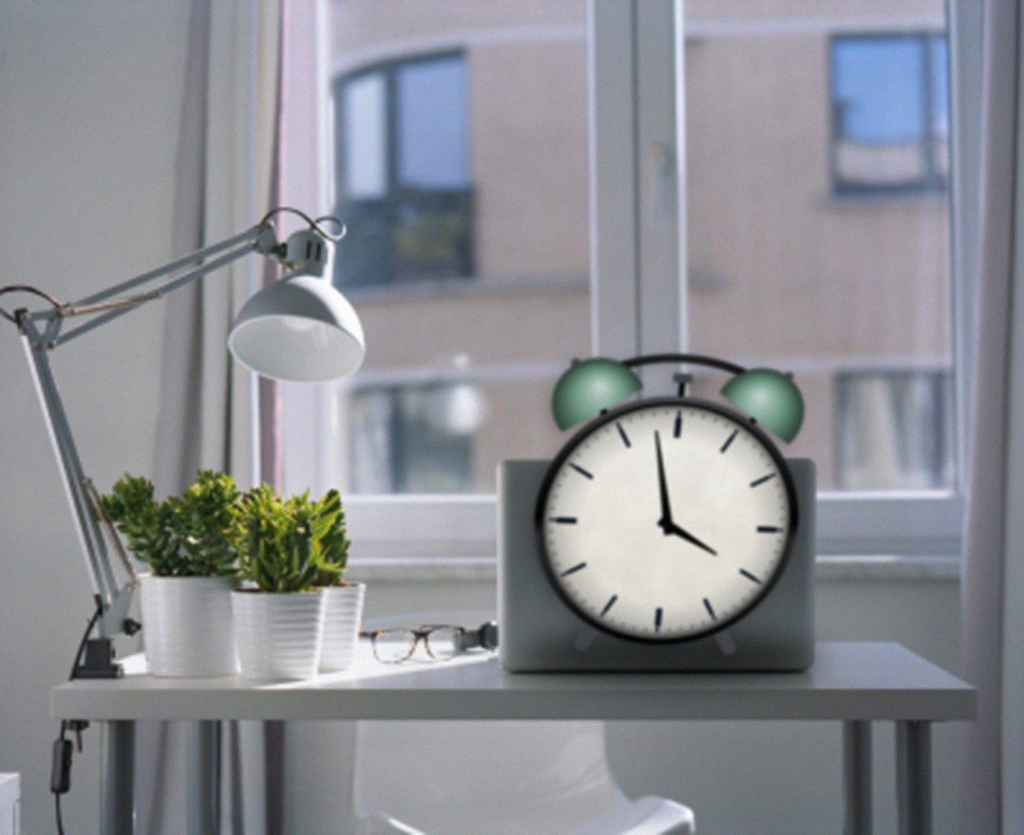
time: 3:58
